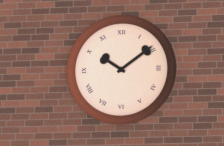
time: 10:09
